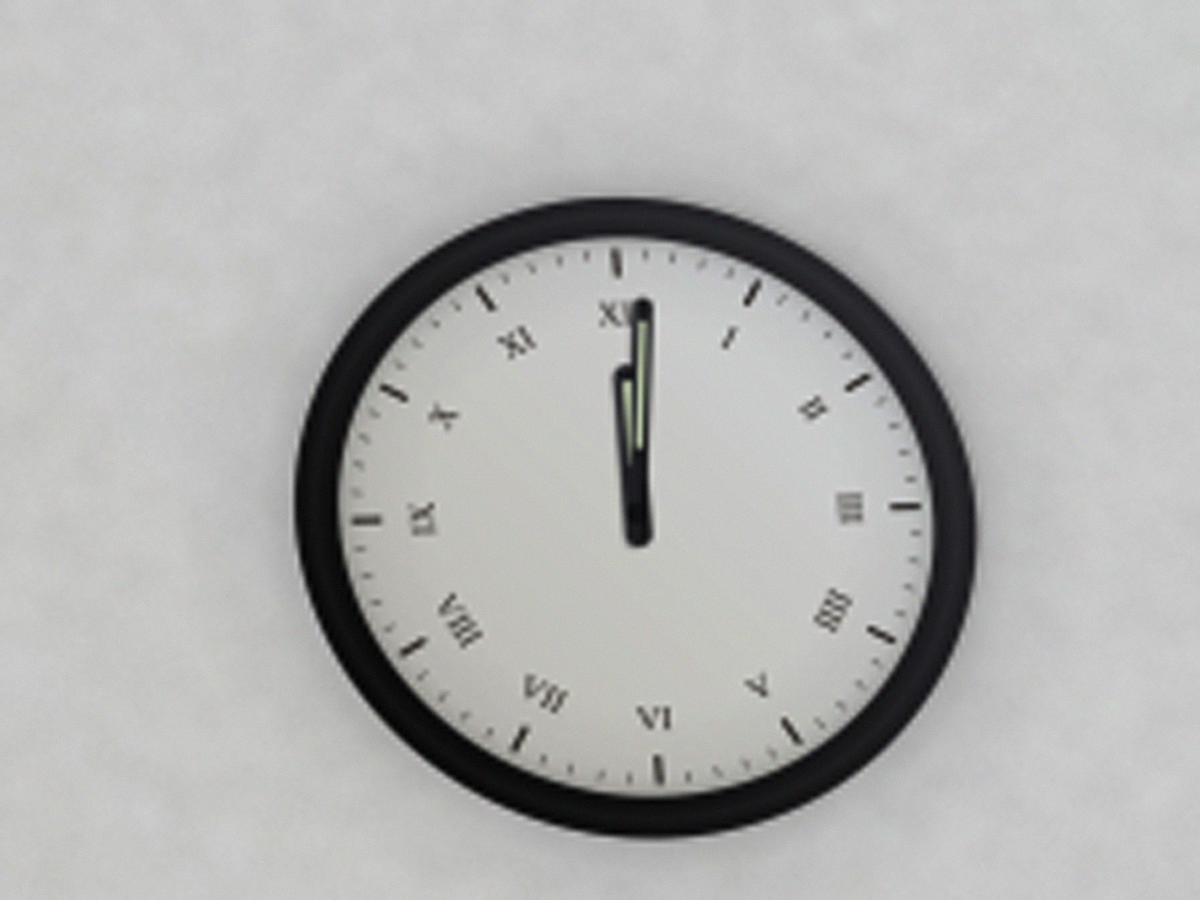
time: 12:01
